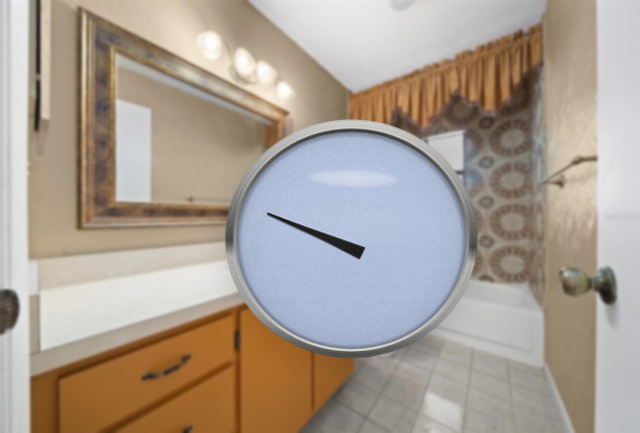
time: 9:49
